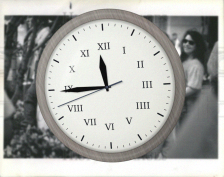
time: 11:44:42
